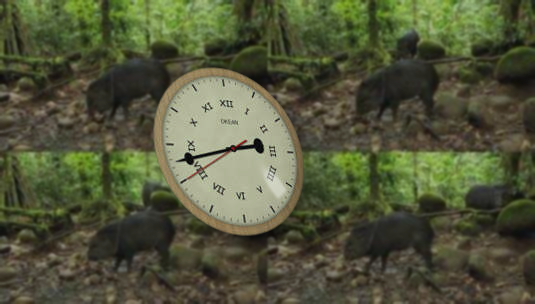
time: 2:42:40
